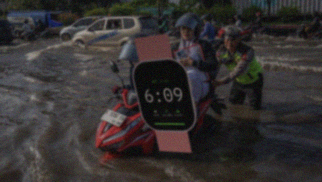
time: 6:09
